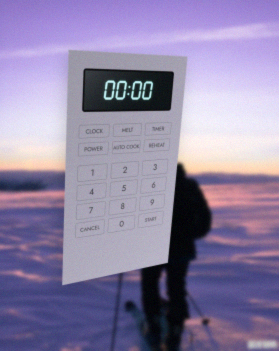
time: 0:00
